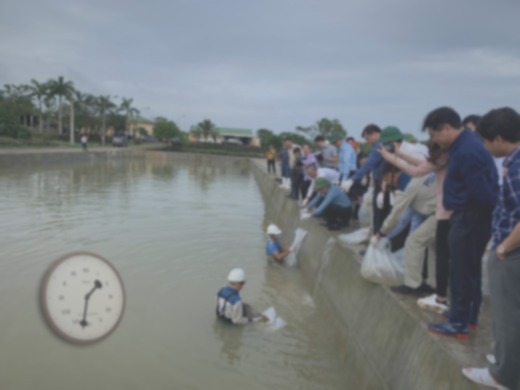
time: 1:32
